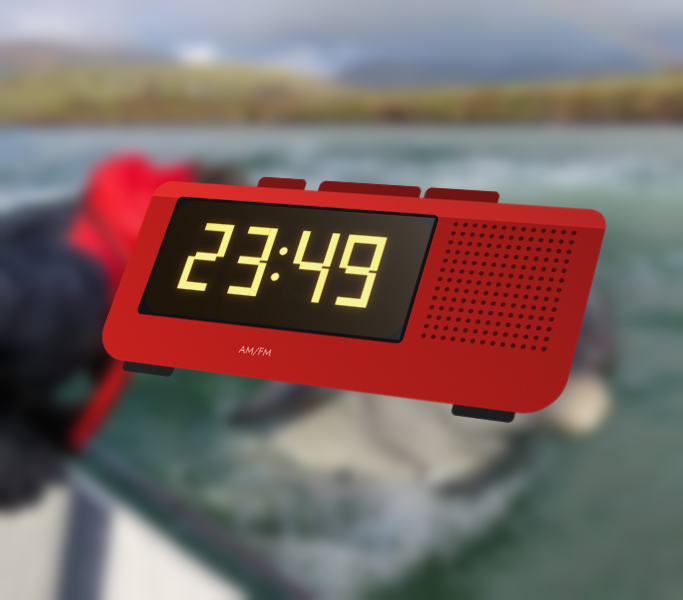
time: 23:49
